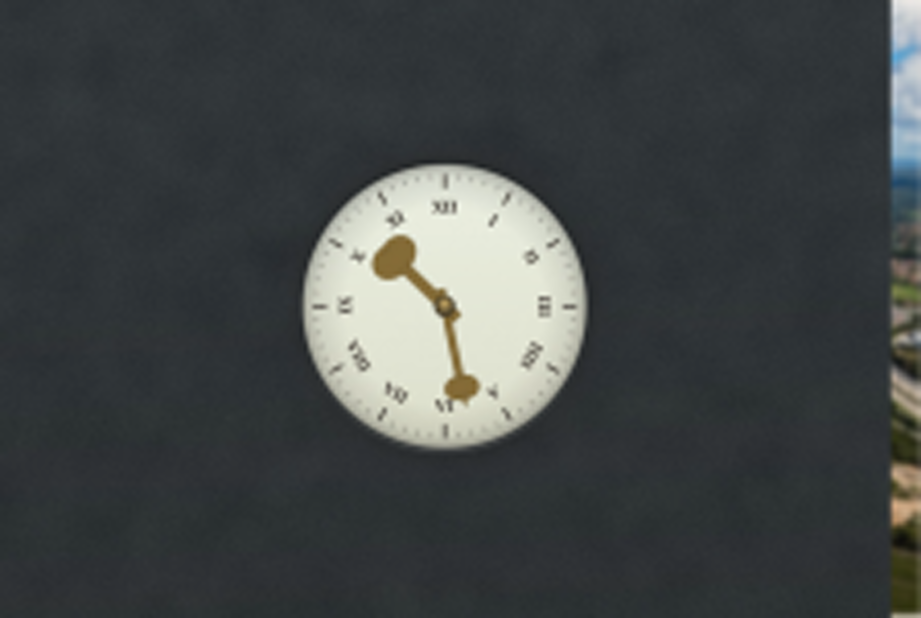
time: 10:28
